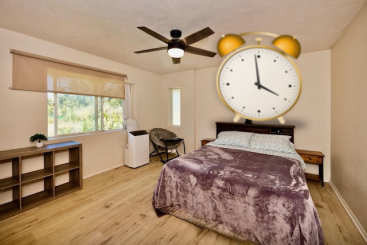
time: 3:59
